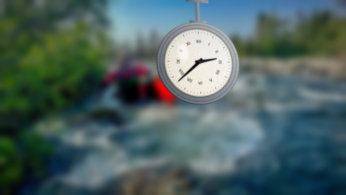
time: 2:38
